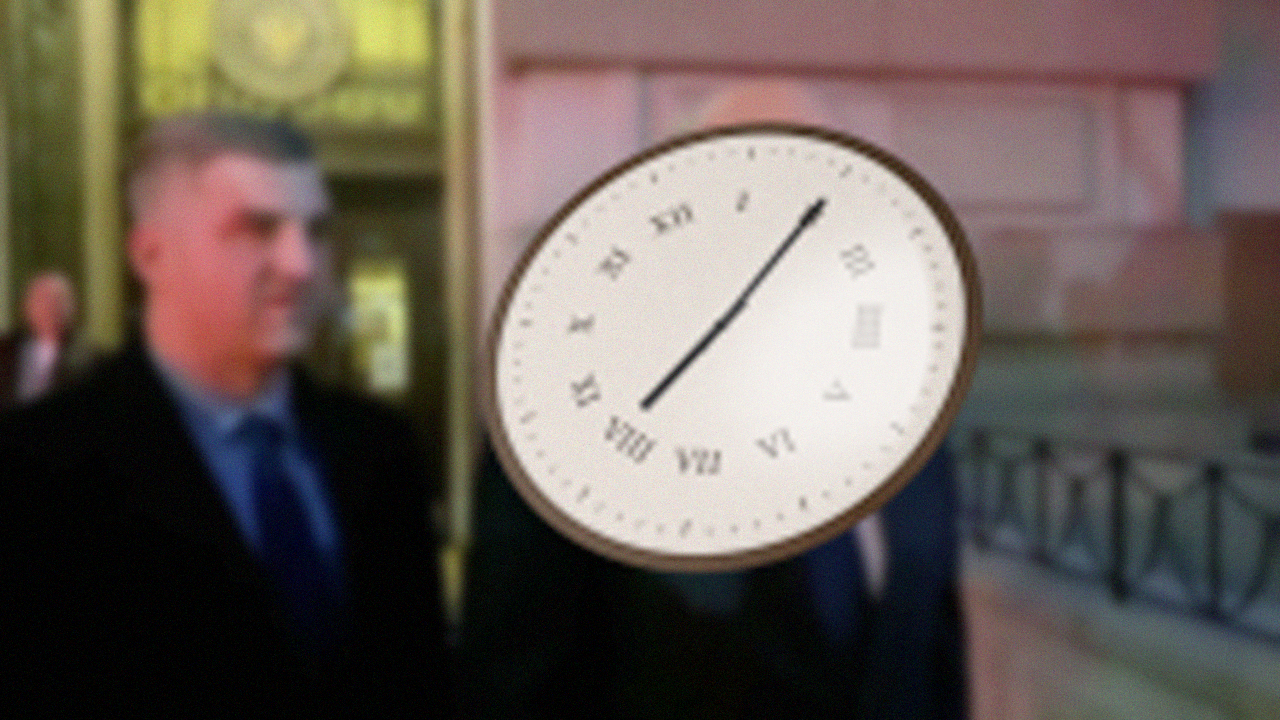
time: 8:10
